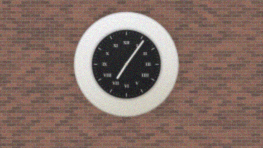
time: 7:06
